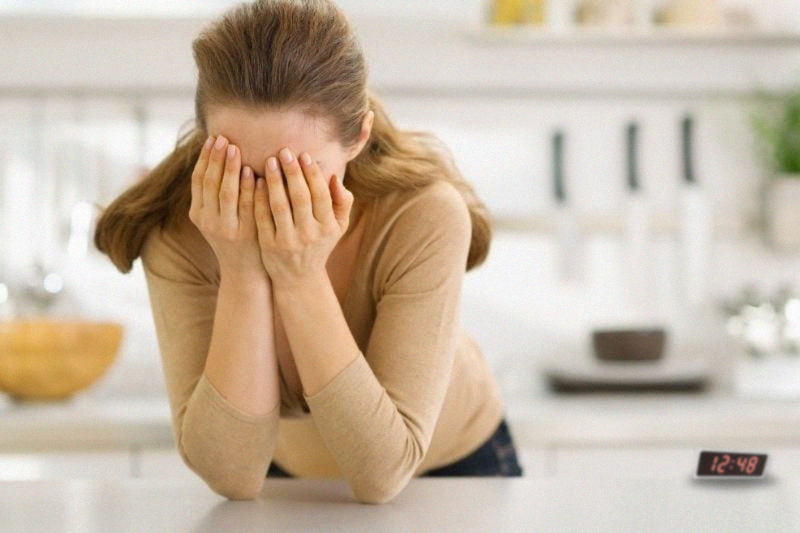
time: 12:48
